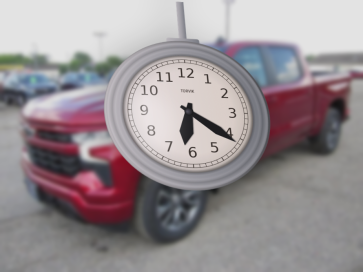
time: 6:21
